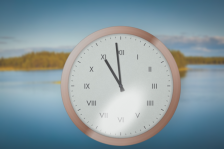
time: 10:59
